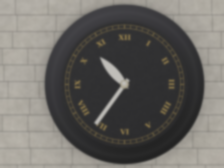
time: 10:36
